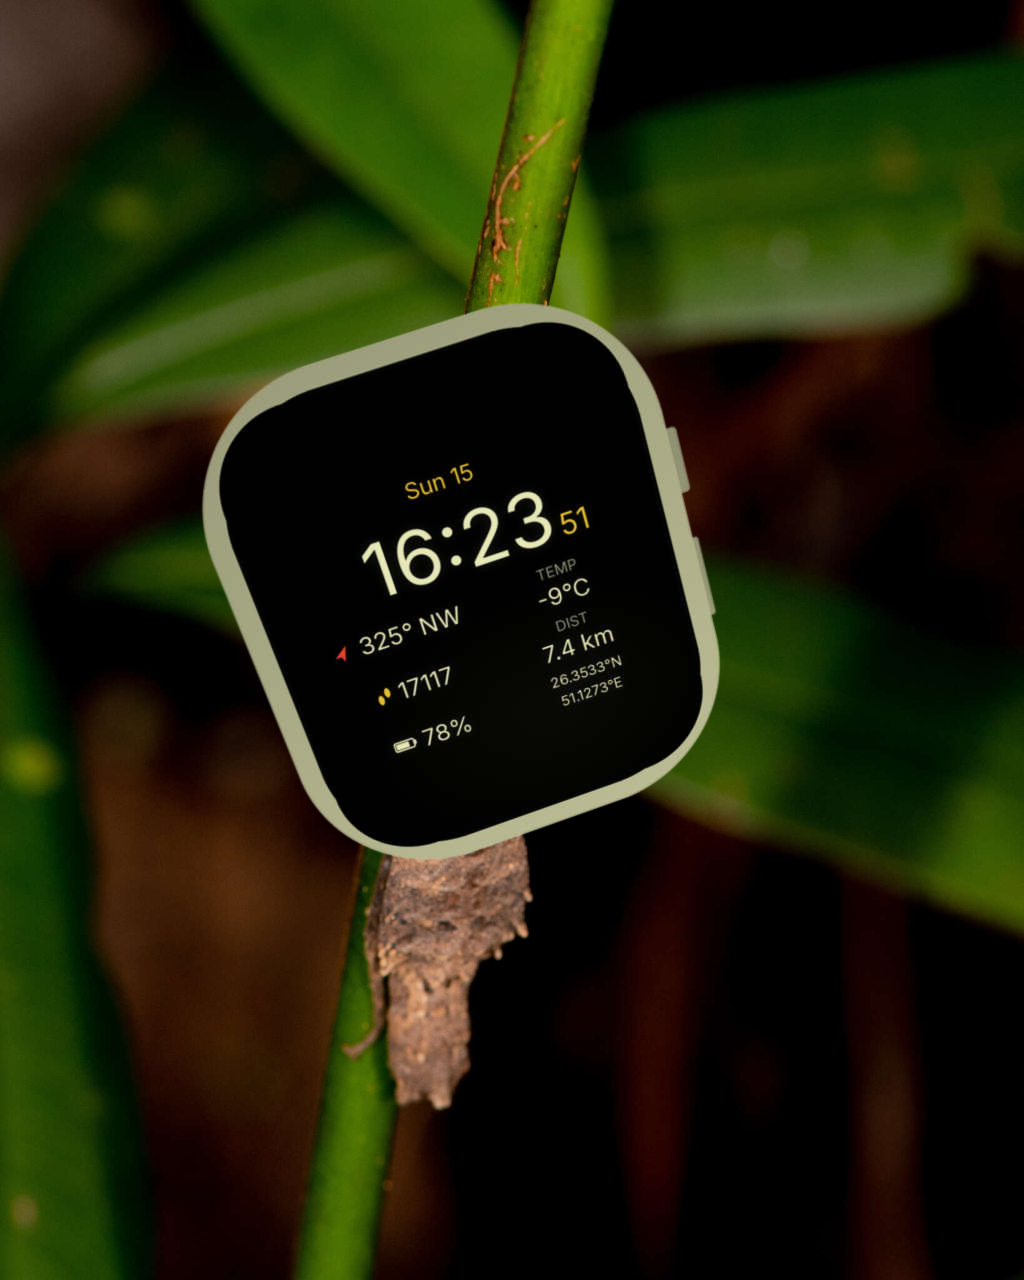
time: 16:23:51
